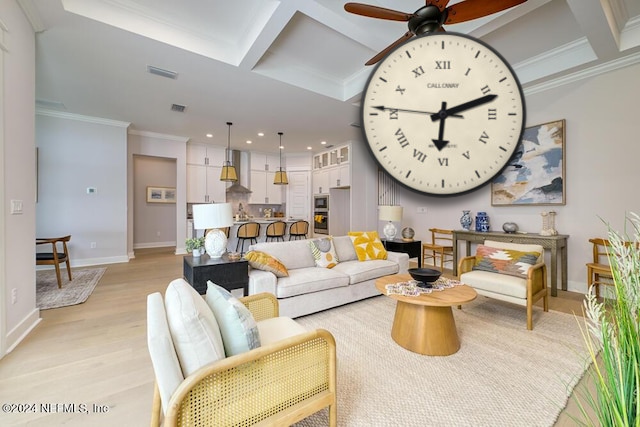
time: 6:11:46
